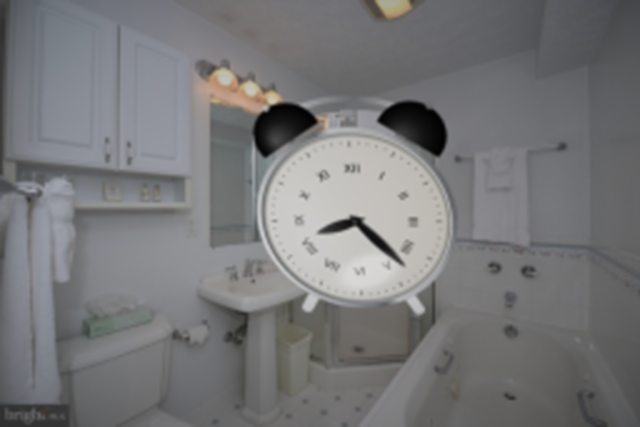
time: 8:23
